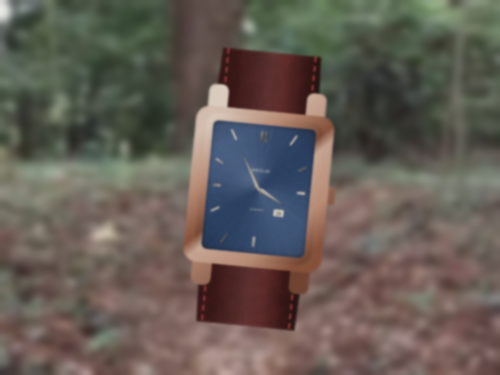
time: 3:55
